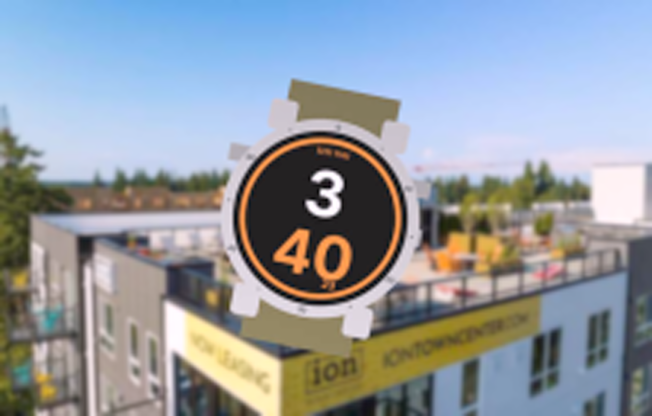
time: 3:40
